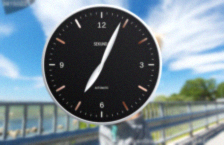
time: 7:04
